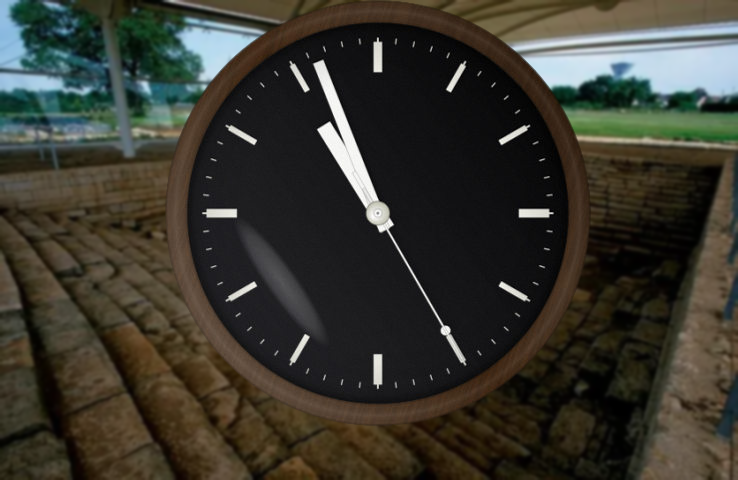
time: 10:56:25
